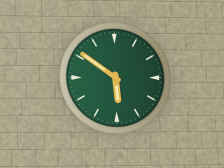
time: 5:51
